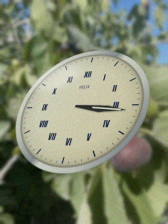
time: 3:16
